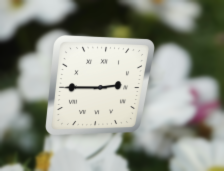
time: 2:45
